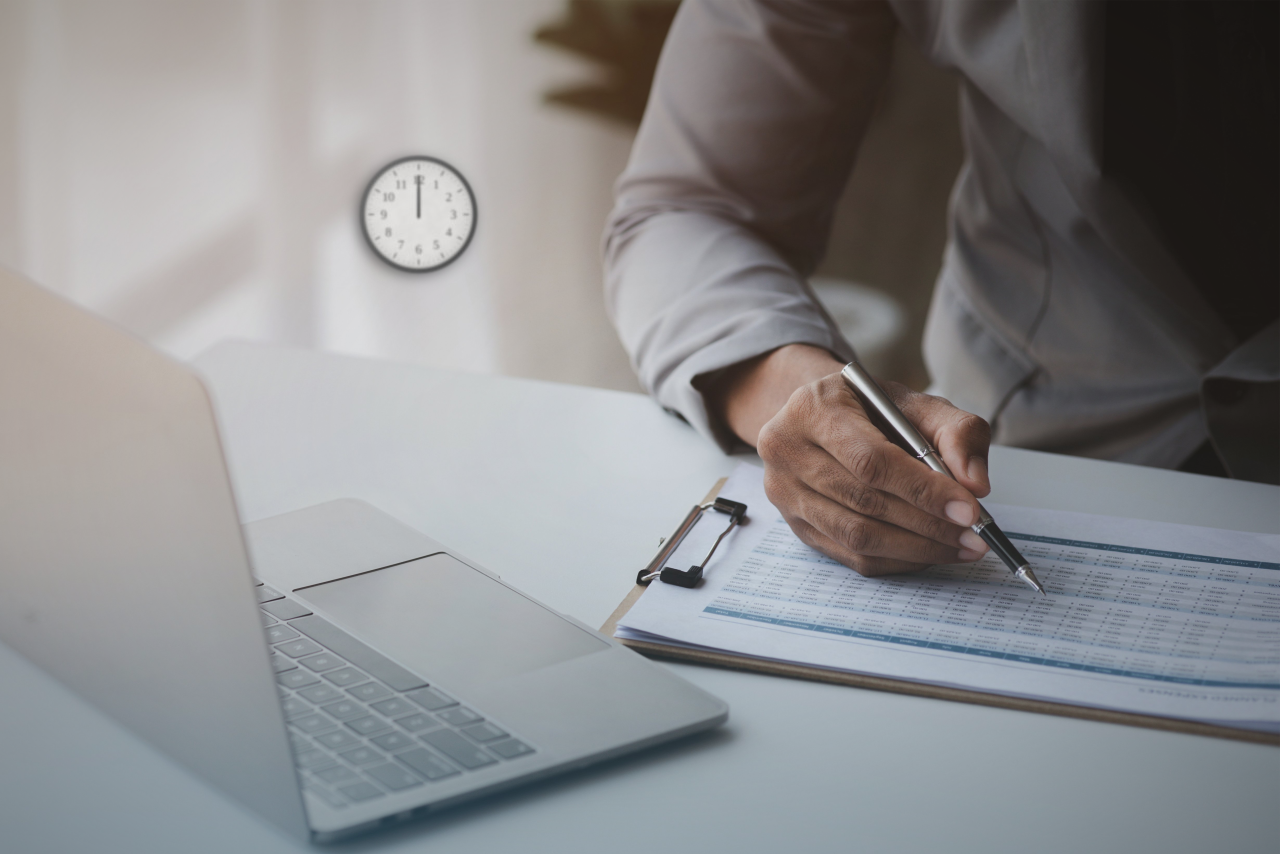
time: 12:00
